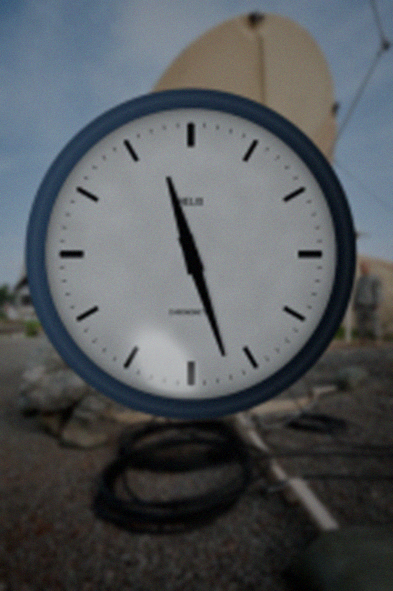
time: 11:27
